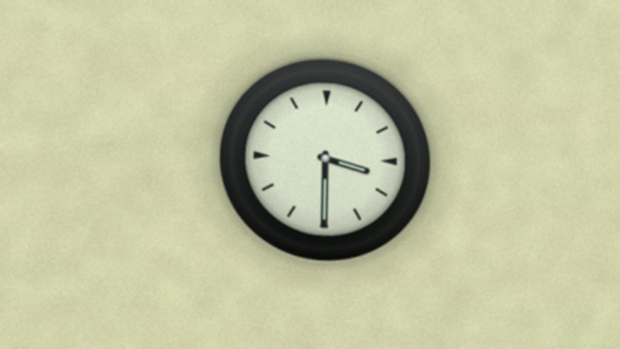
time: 3:30
